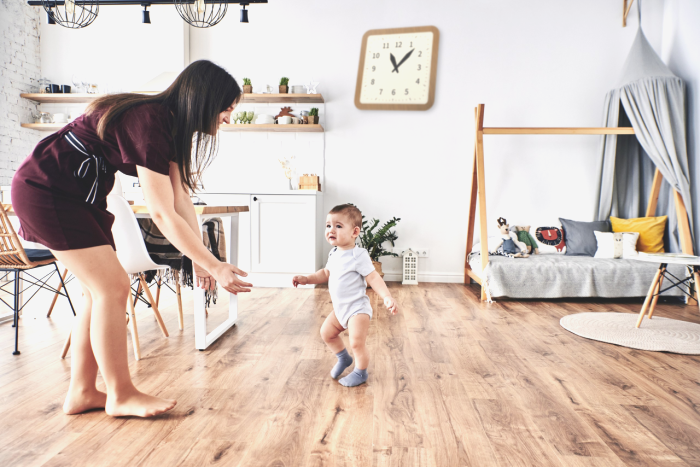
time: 11:07
